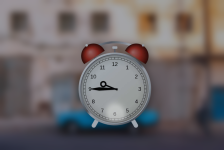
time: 9:45
